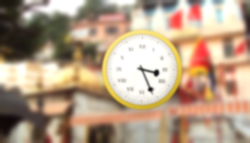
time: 3:26
